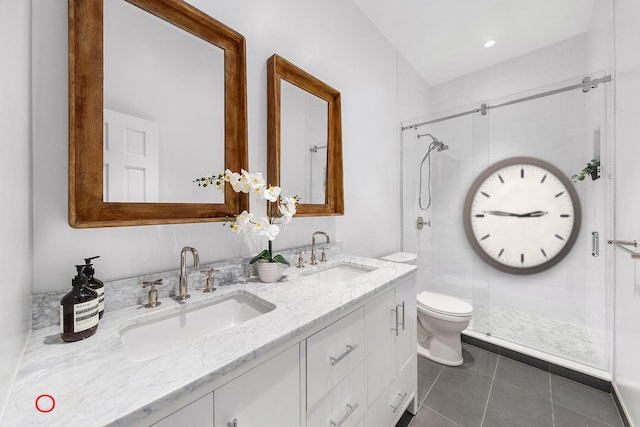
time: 2:46
